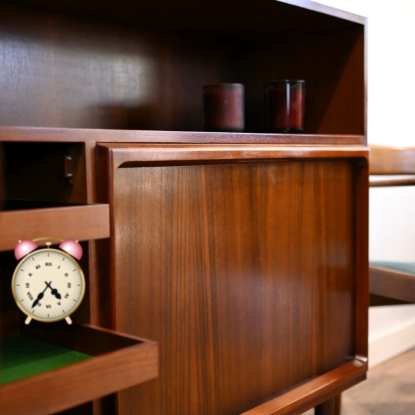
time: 4:36
